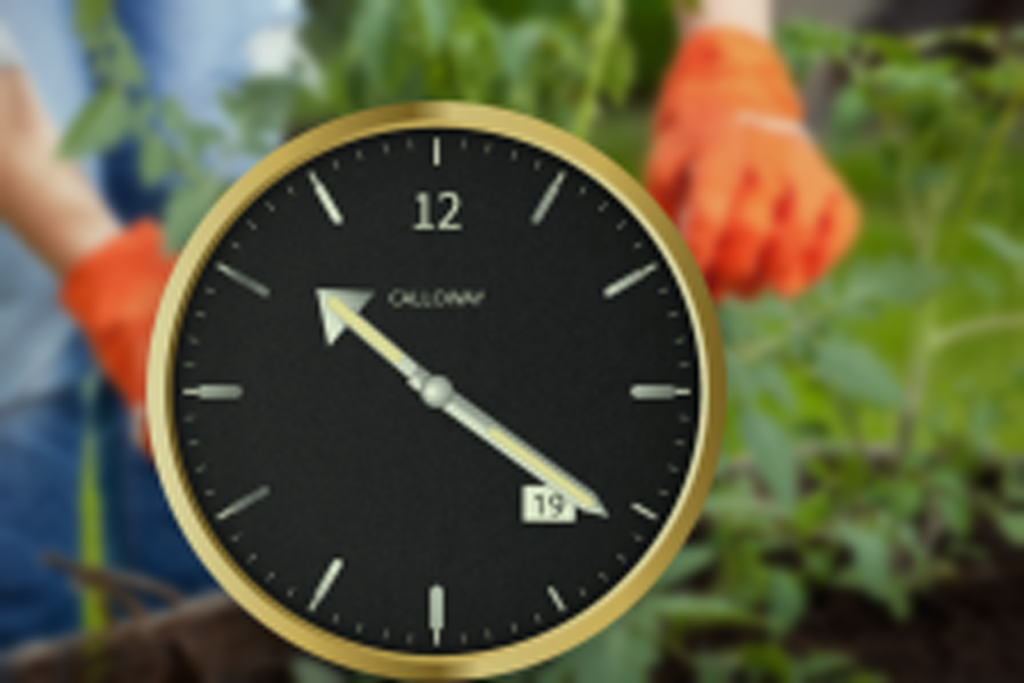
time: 10:21
